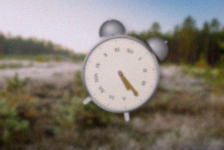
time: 4:20
